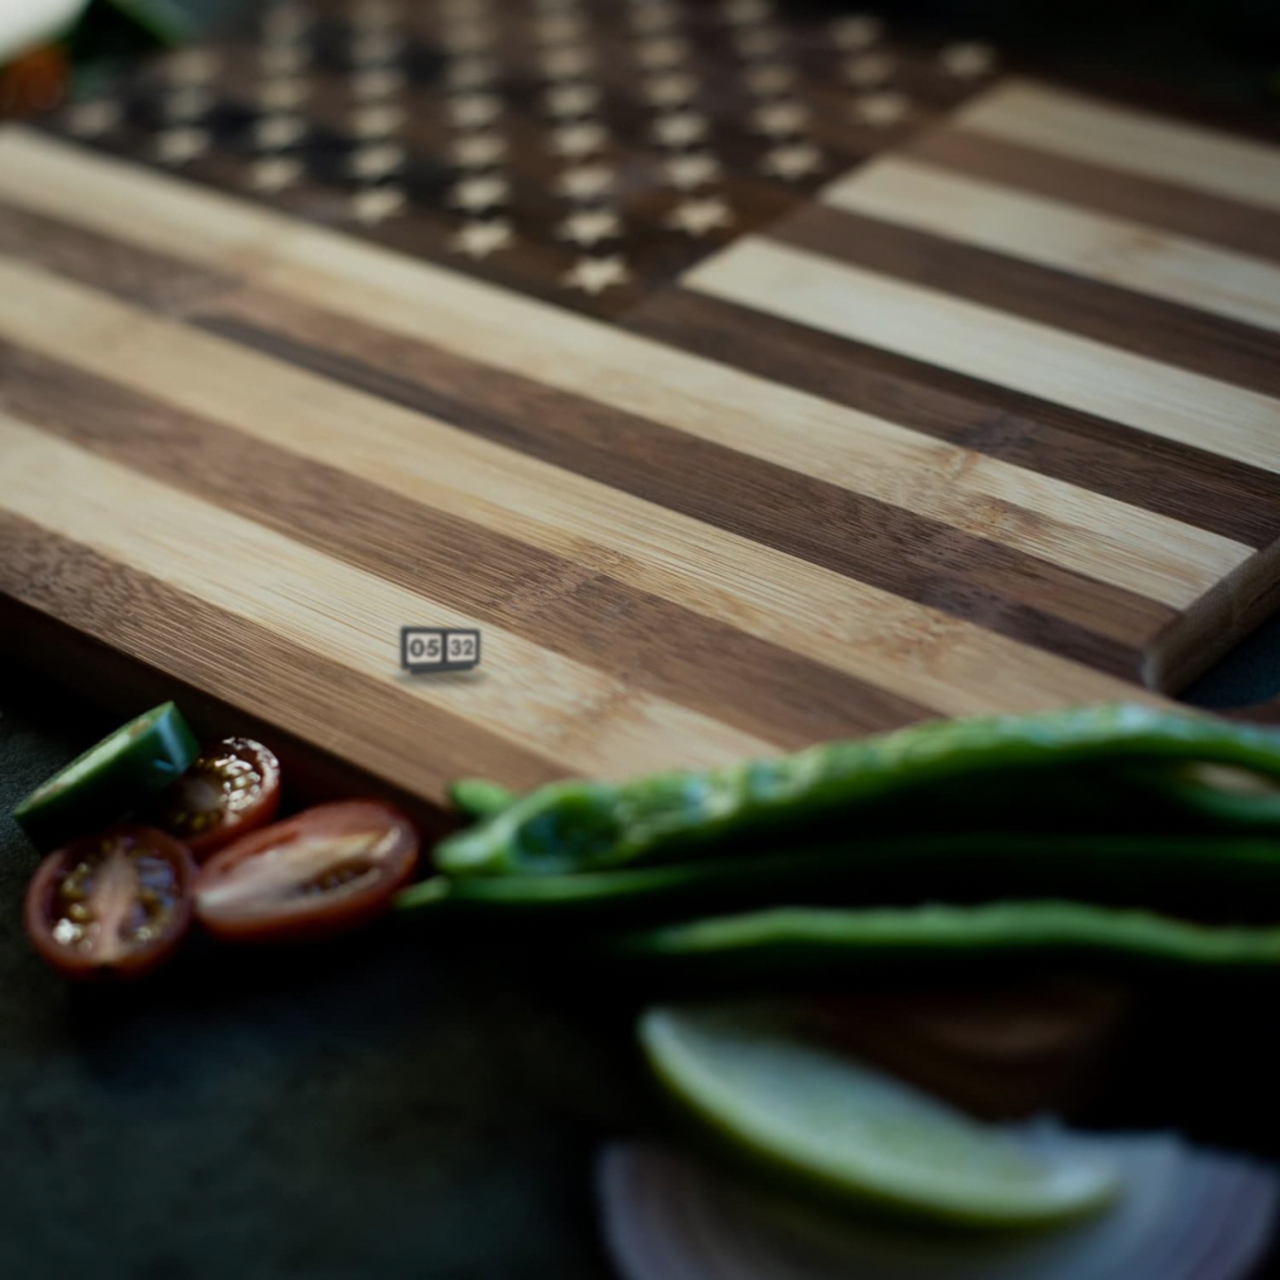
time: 5:32
